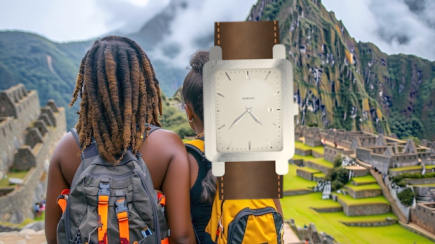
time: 4:38
